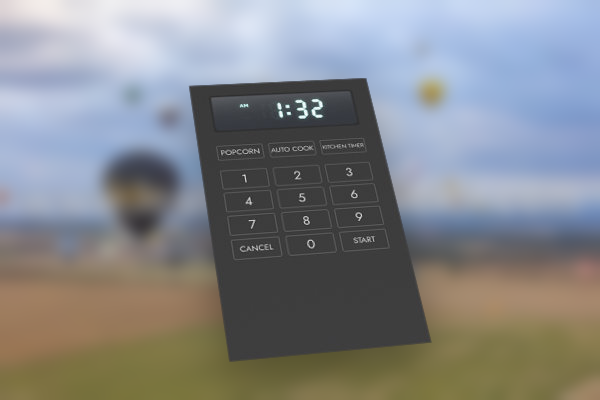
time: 1:32
